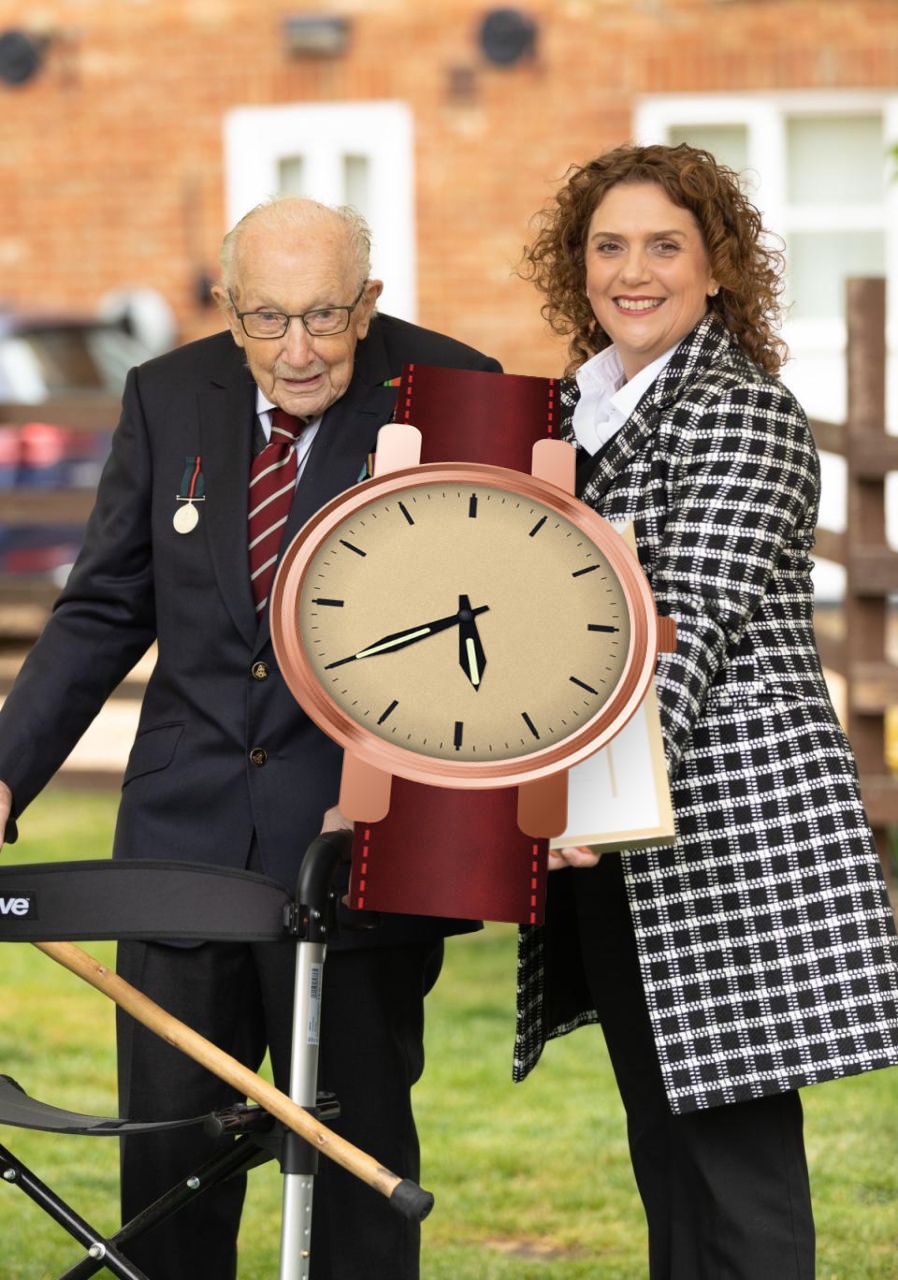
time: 5:40
